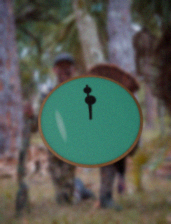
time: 11:59
